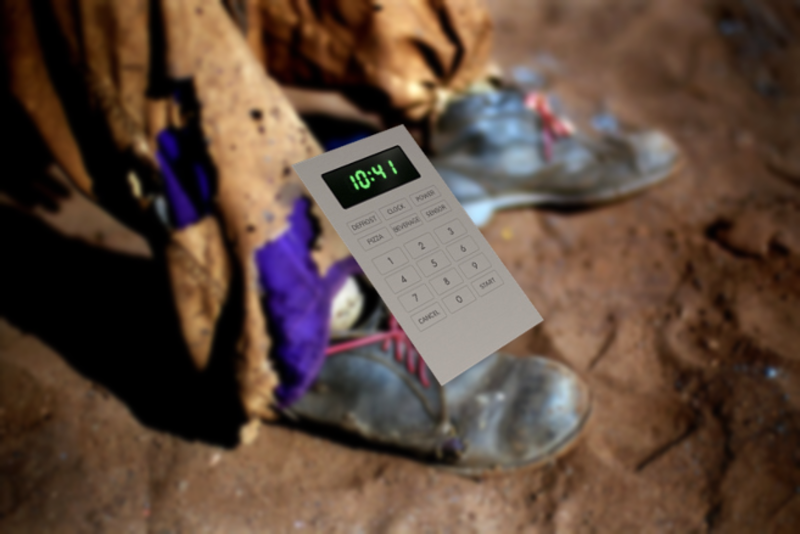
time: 10:41
